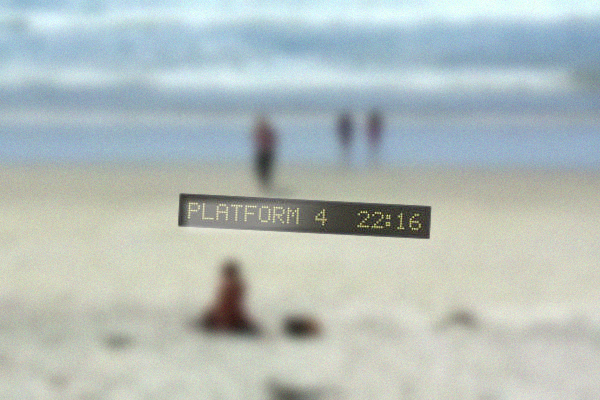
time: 22:16
